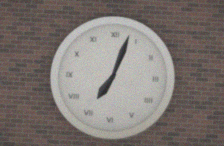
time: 7:03
